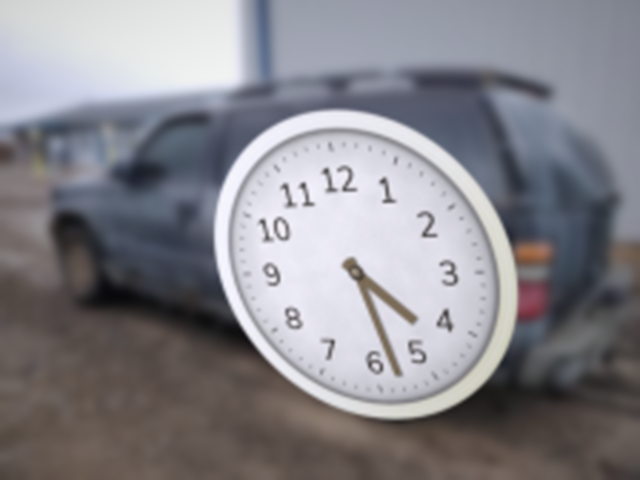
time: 4:28
